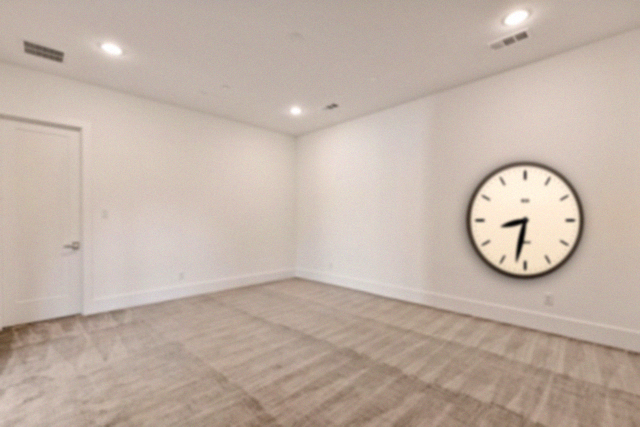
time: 8:32
